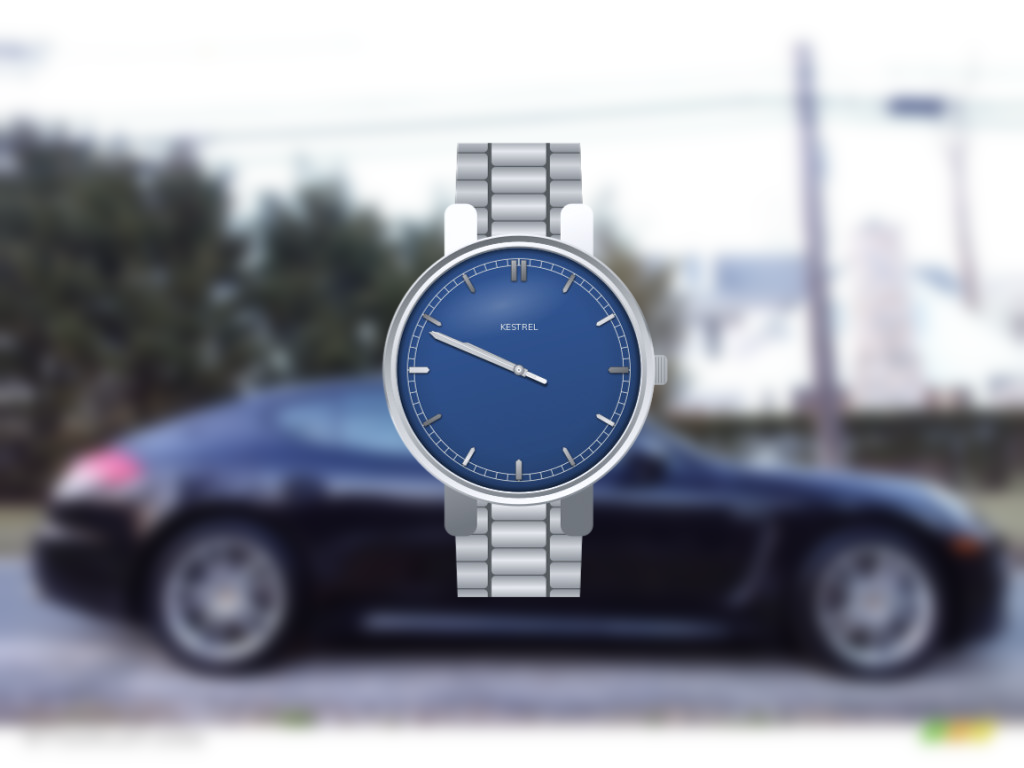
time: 9:48:49
